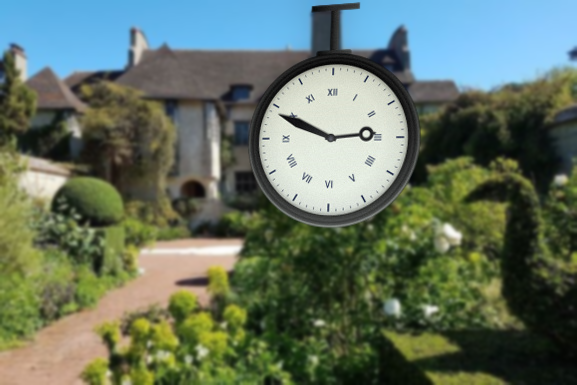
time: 2:49
